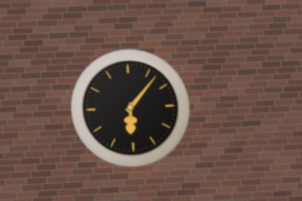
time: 6:07
